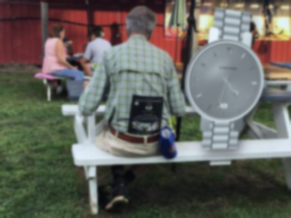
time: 4:32
